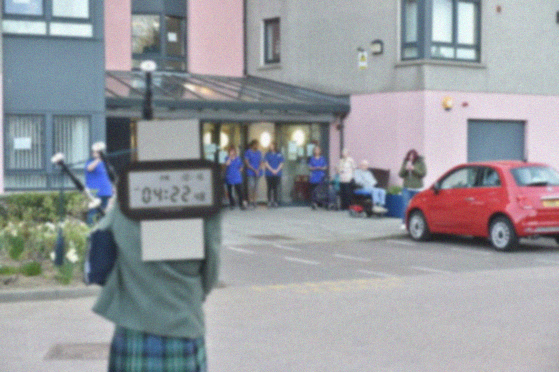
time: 4:22
